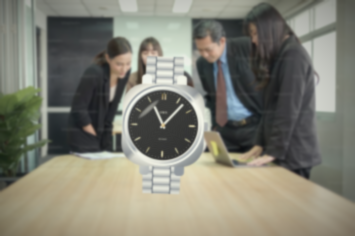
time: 11:07
